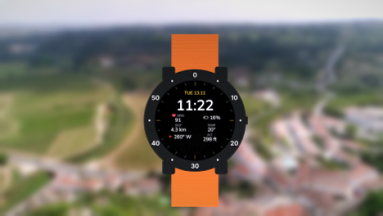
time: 11:22
